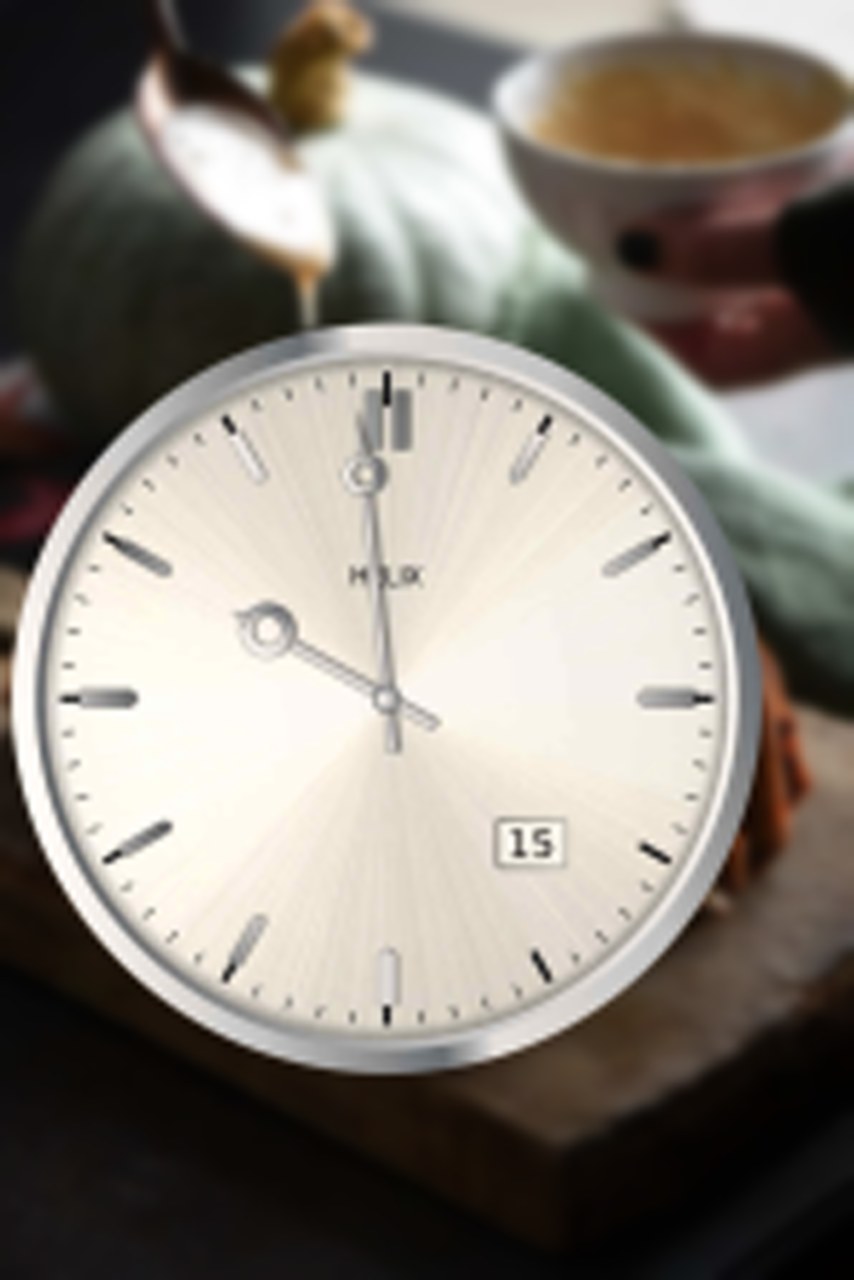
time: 9:59
